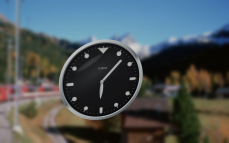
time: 6:07
